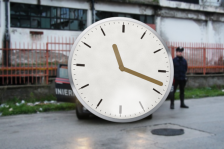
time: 11:18
